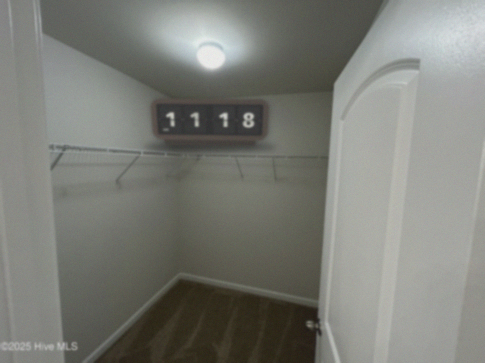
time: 11:18
